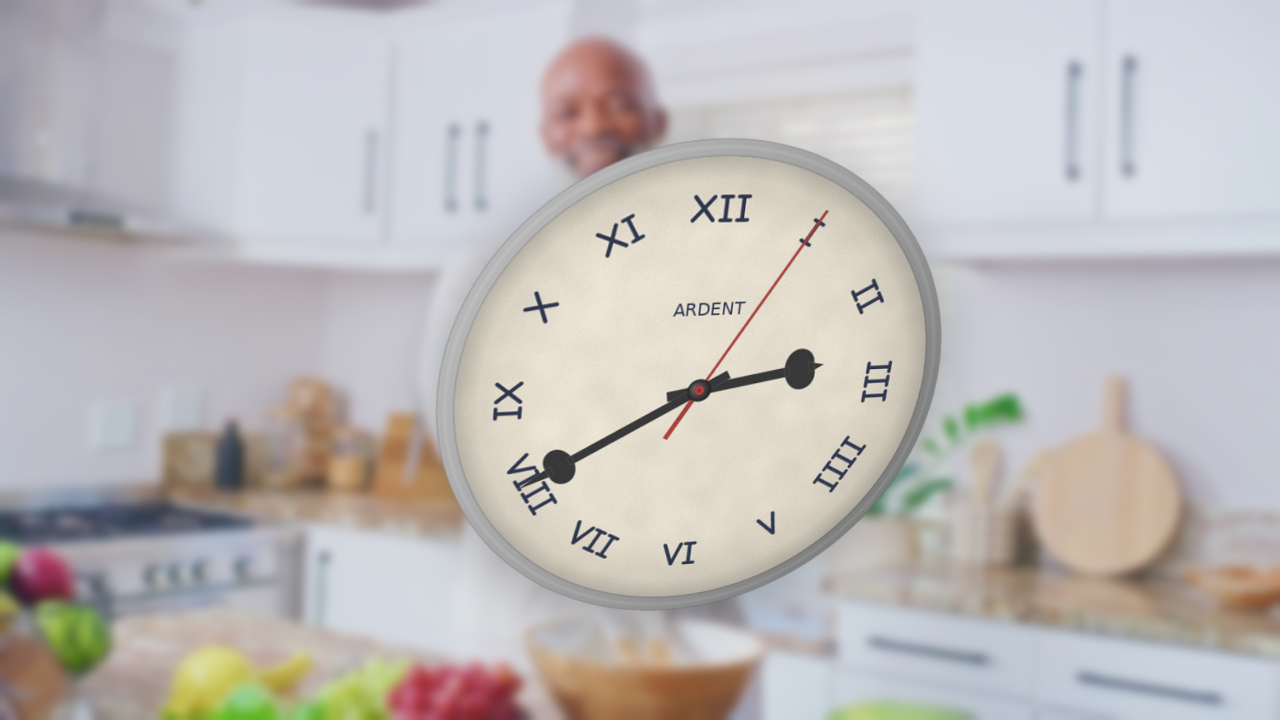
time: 2:40:05
